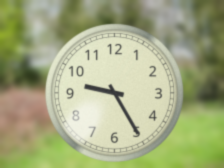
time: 9:25
